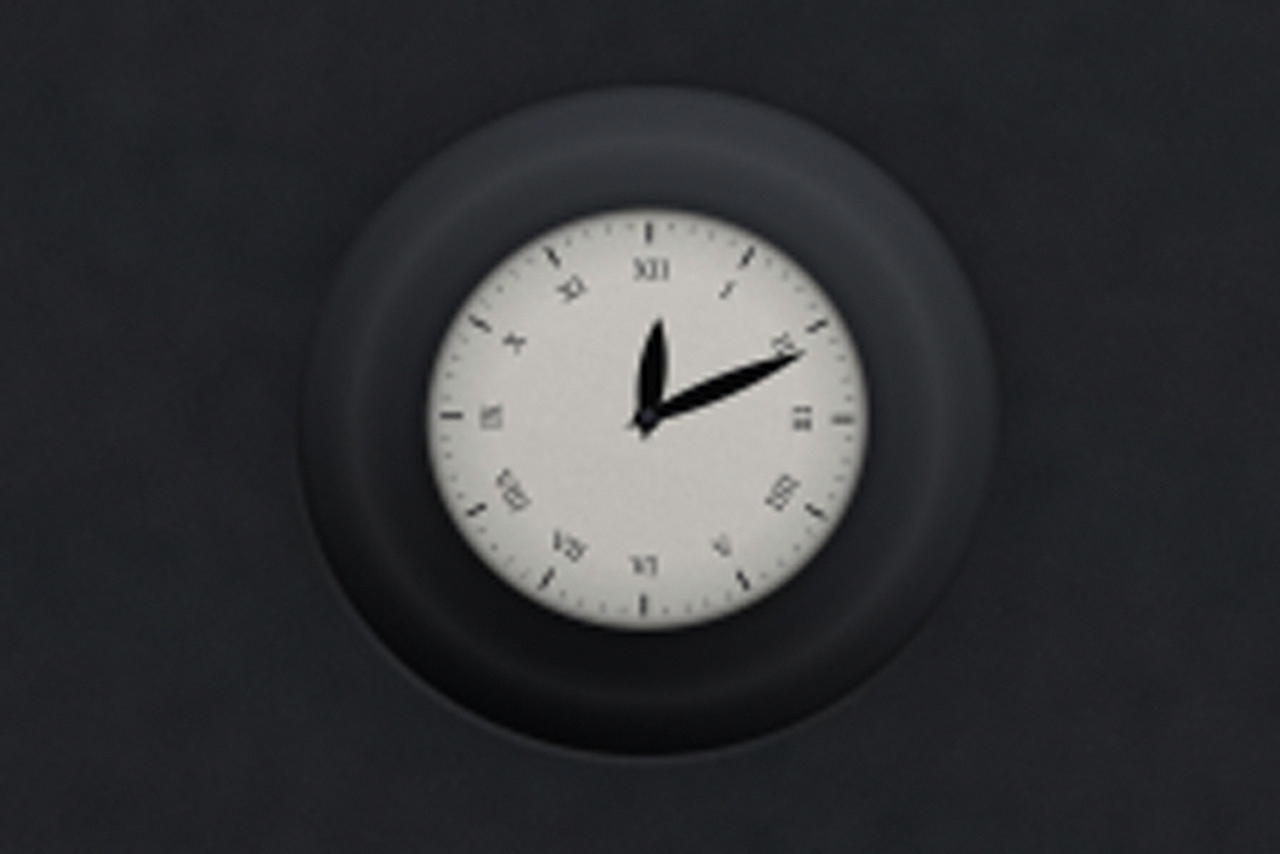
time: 12:11
